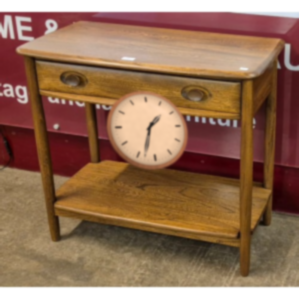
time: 1:33
